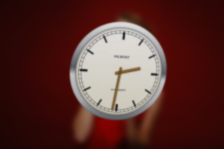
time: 2:31
